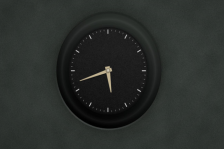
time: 5:42
